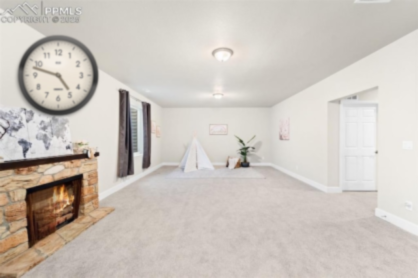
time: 4:48
